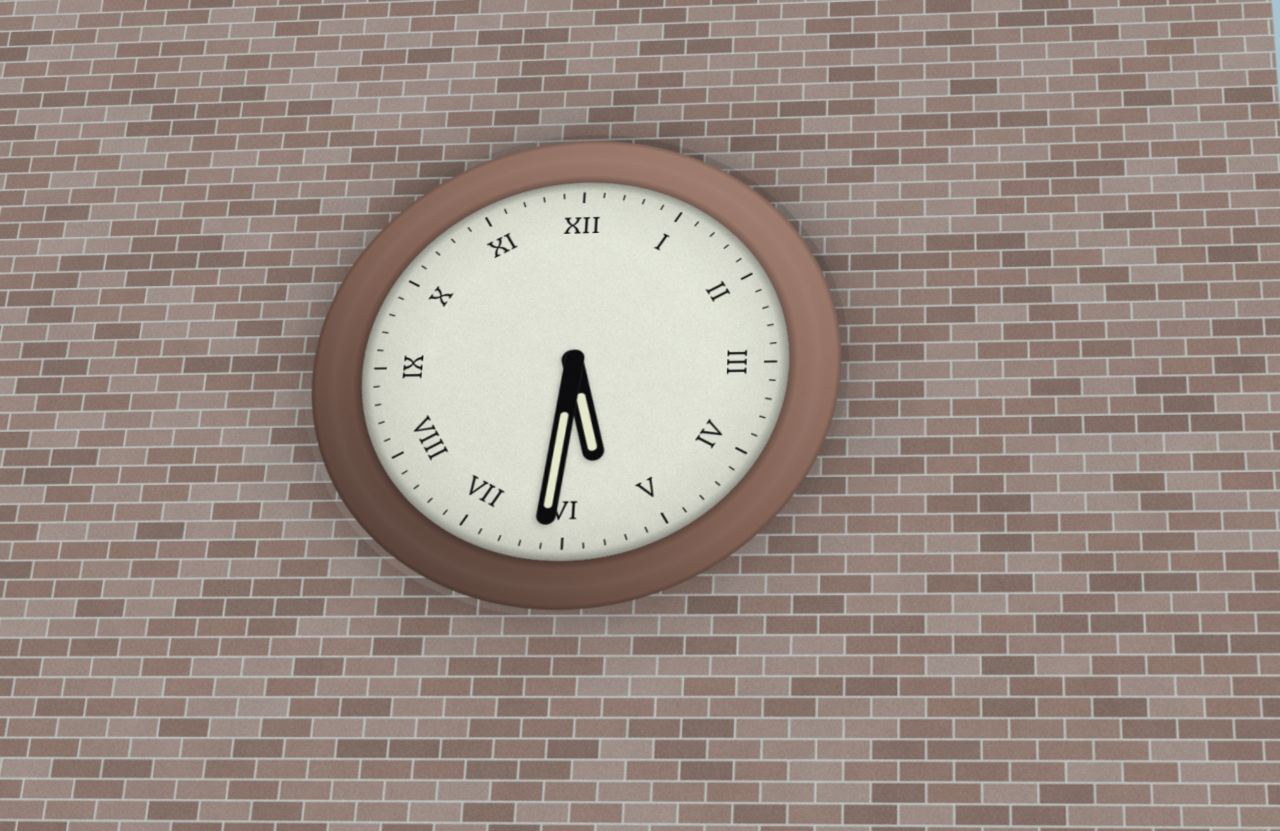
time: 5:31
